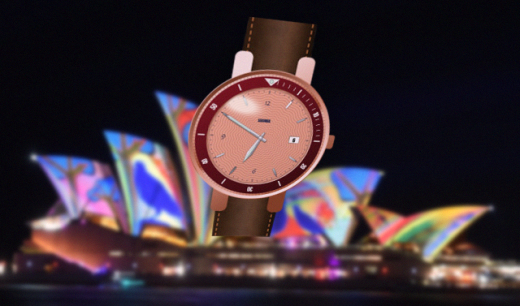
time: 6:50
